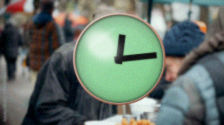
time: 12:14
